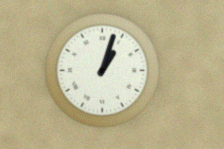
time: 1:03
